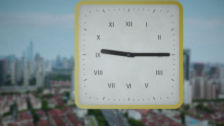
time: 9:15
